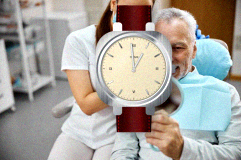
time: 12:59
